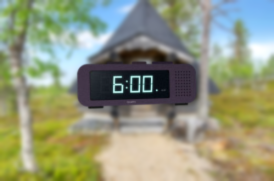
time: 6:00
